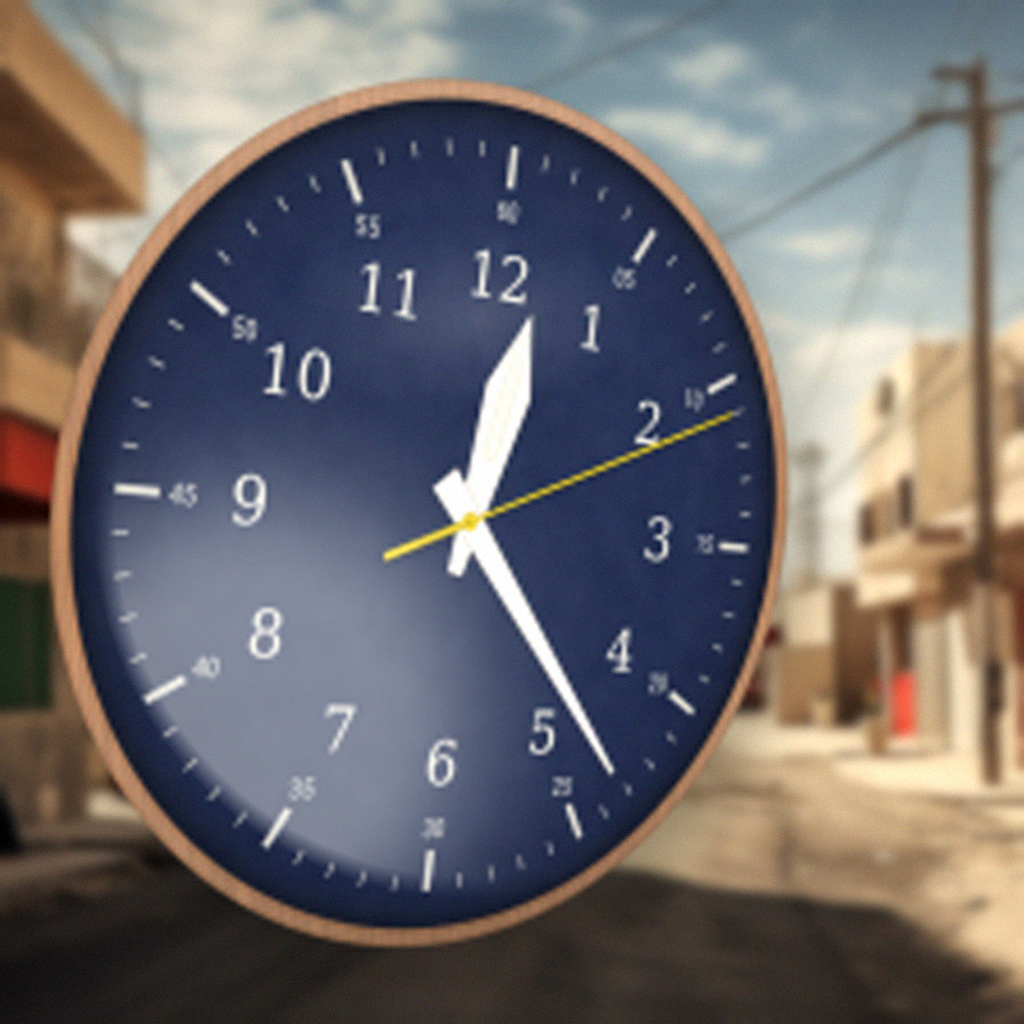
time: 12:23:11
